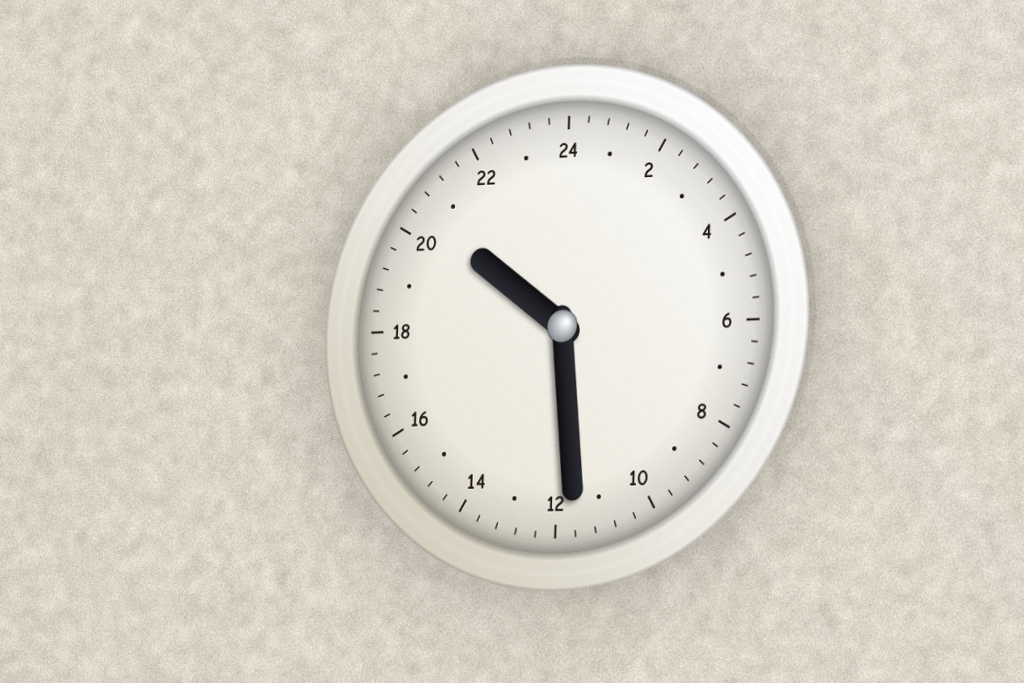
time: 20:29
